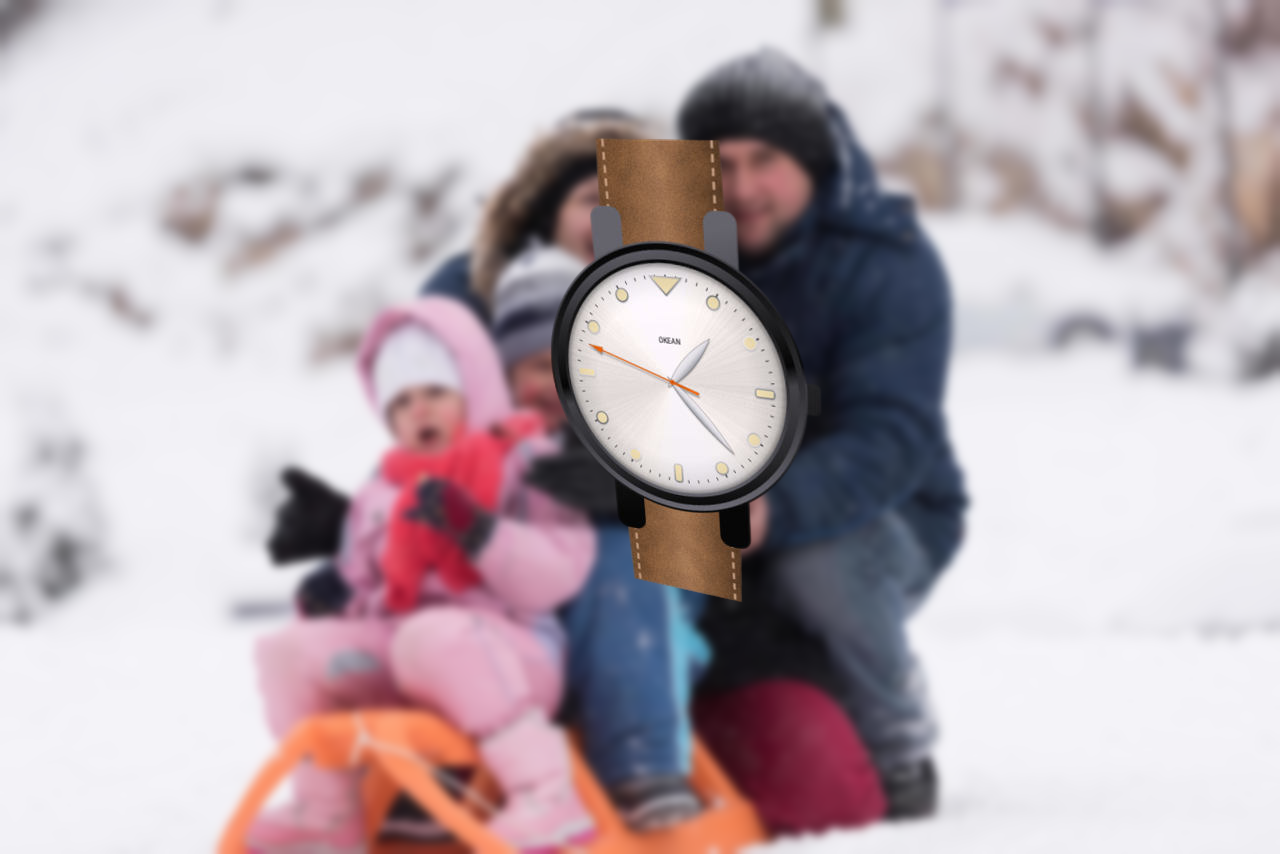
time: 1:22:48
